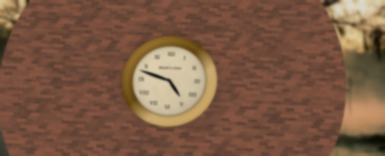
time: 4:48
